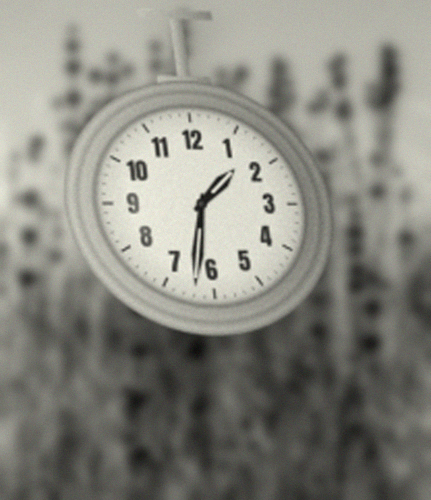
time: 1:32
